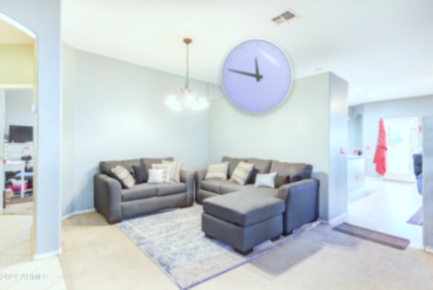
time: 11:47
